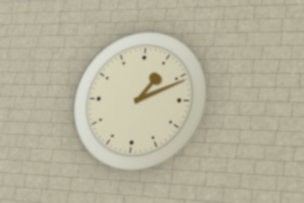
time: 1:11
